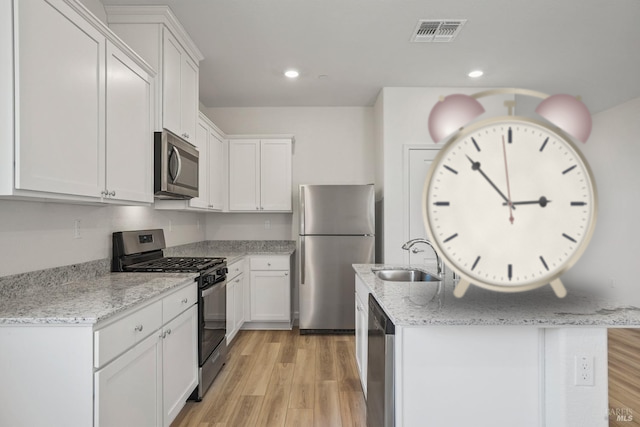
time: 2:52:59
